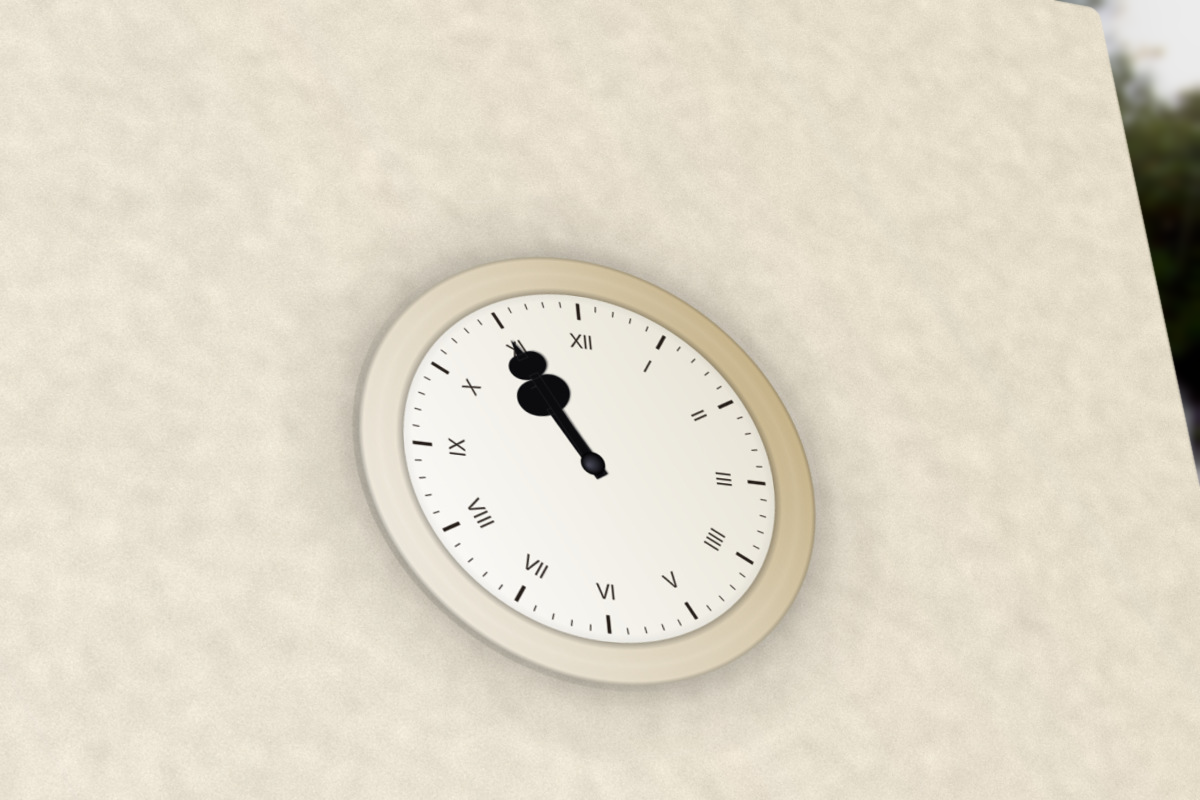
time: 10:55
